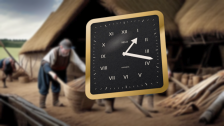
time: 1:18
